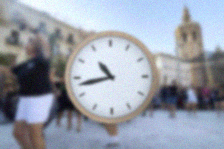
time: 10:43
